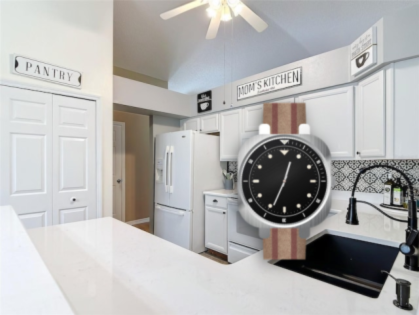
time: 12:34
